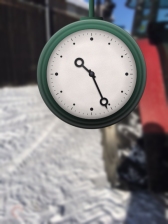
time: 10:26
